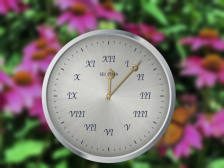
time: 12:07
